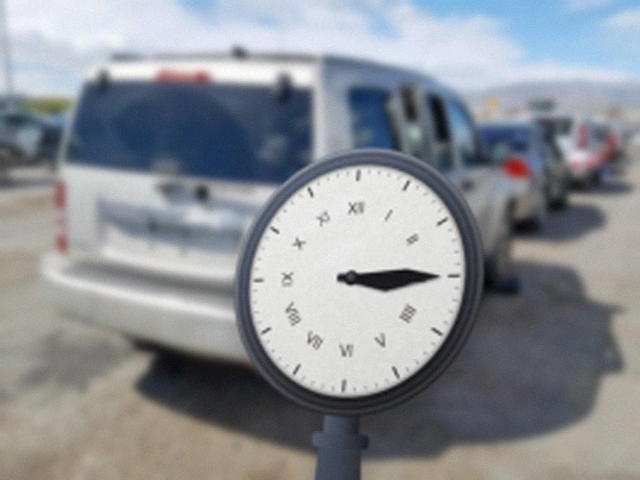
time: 3:15
